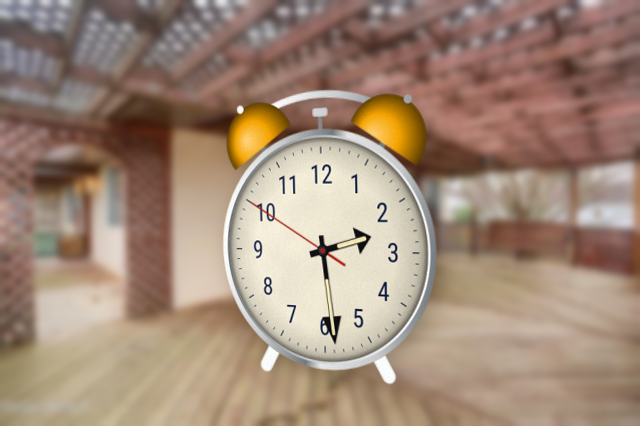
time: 2:28:50
